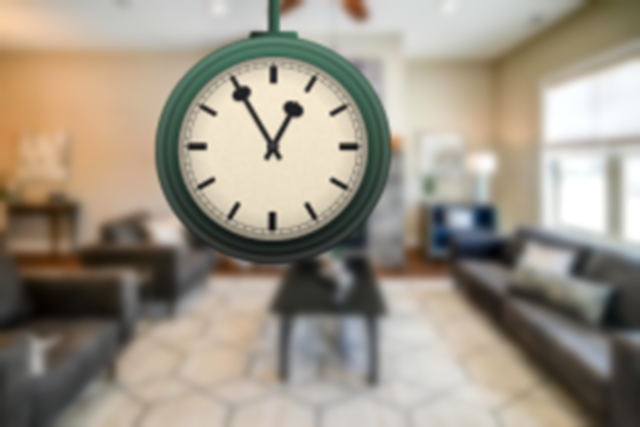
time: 12:55
